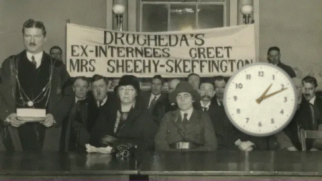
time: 1:11
